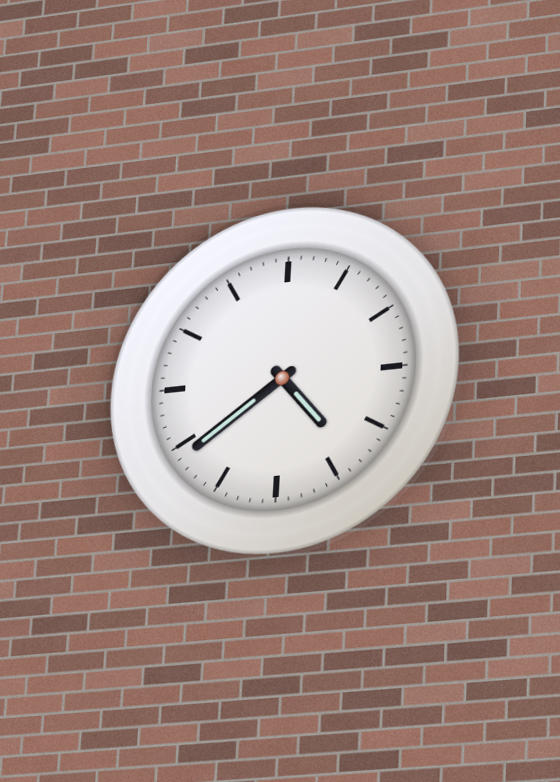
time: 4:39
